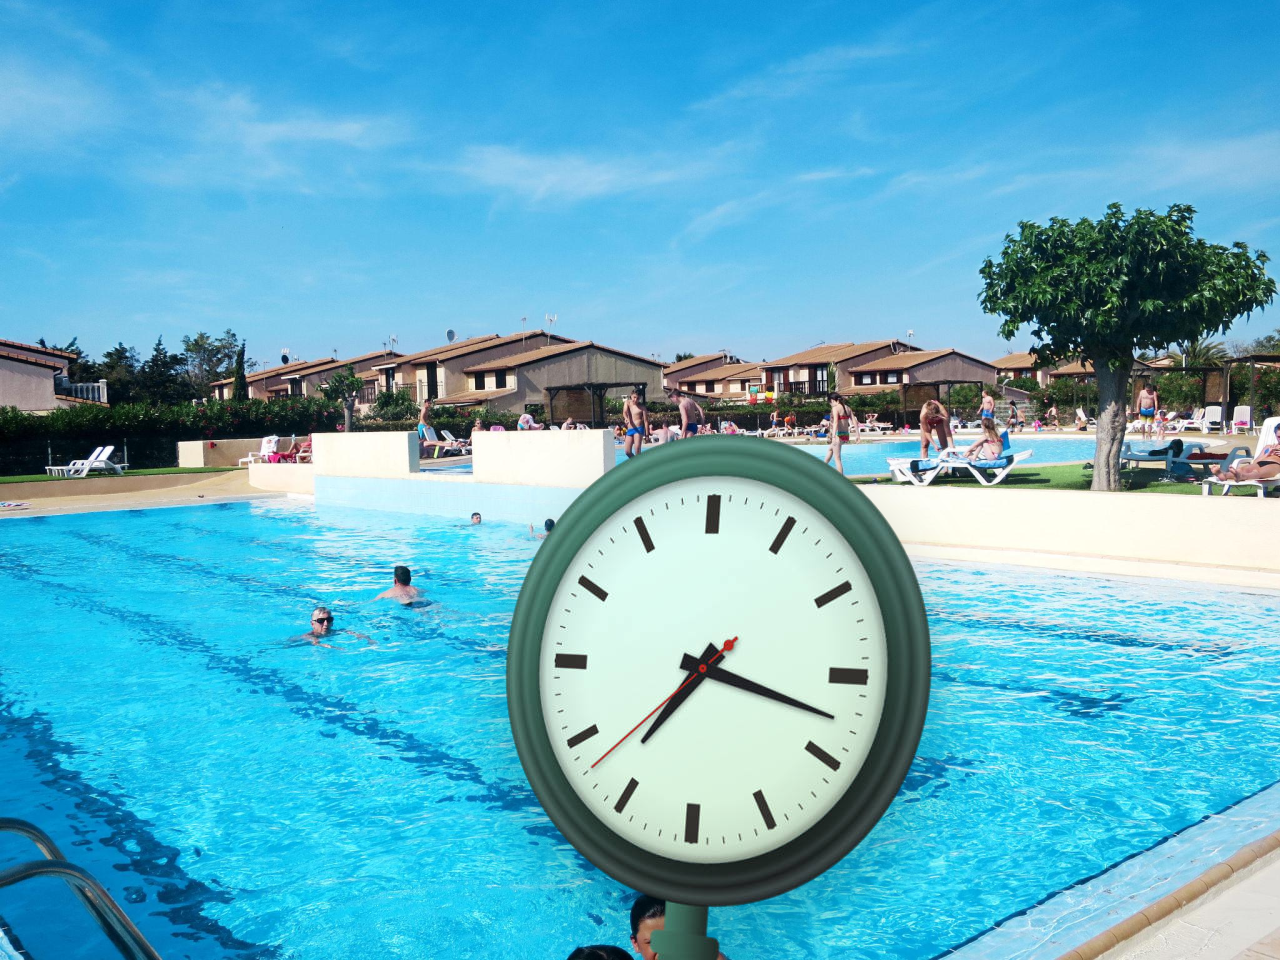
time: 7:17:38
